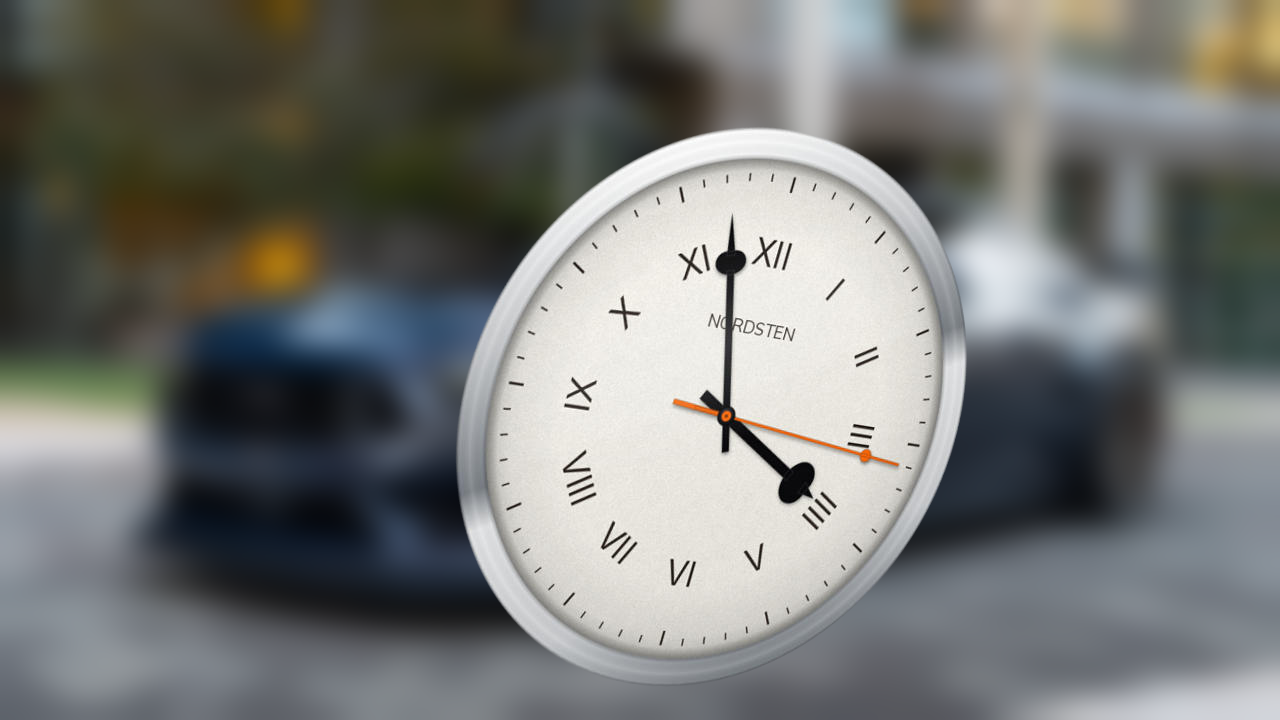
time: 3:57:16
